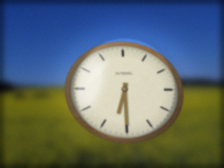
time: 6:30
